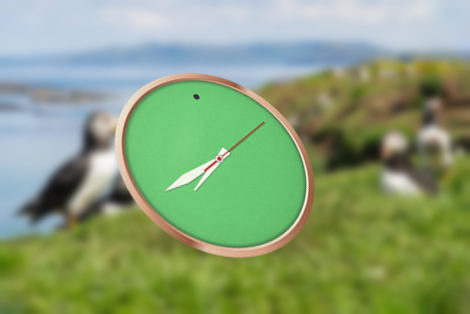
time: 7:41:10
